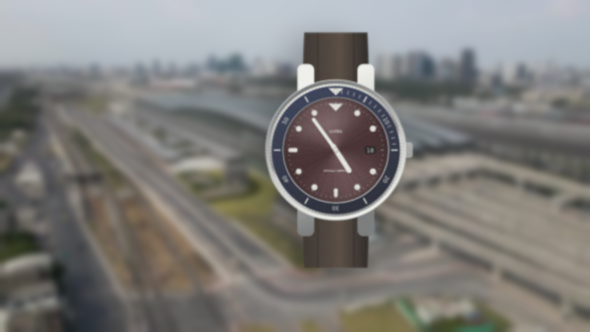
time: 4:54
